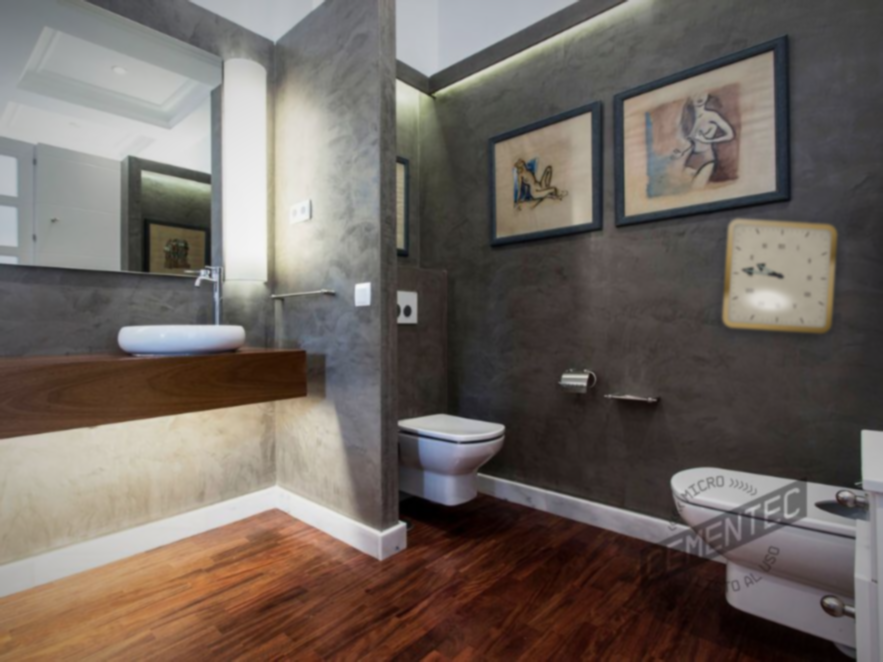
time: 9:46
